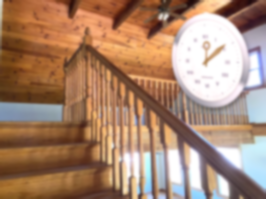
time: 12:09
